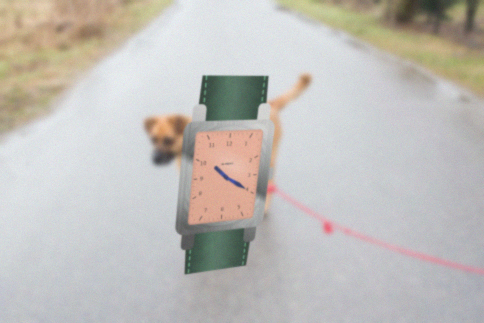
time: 10:20
